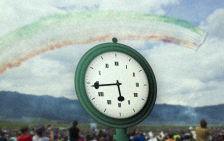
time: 5:44
